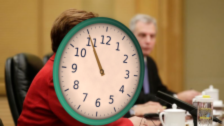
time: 10:55
